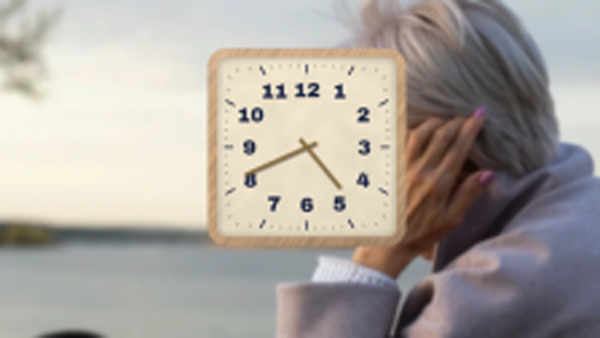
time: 4:41
